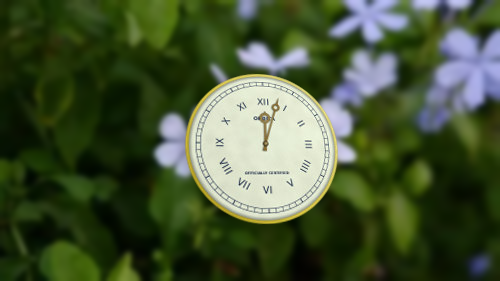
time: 12:03
